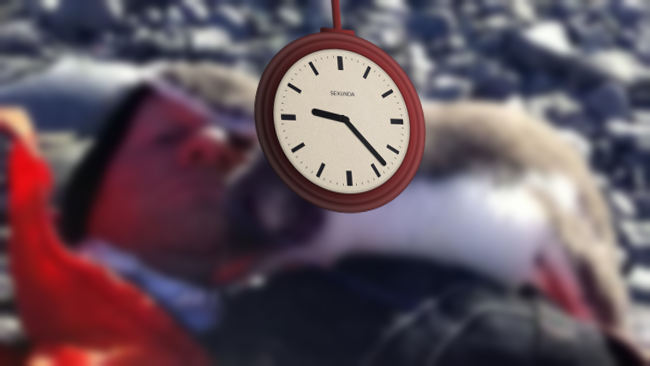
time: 9:23
